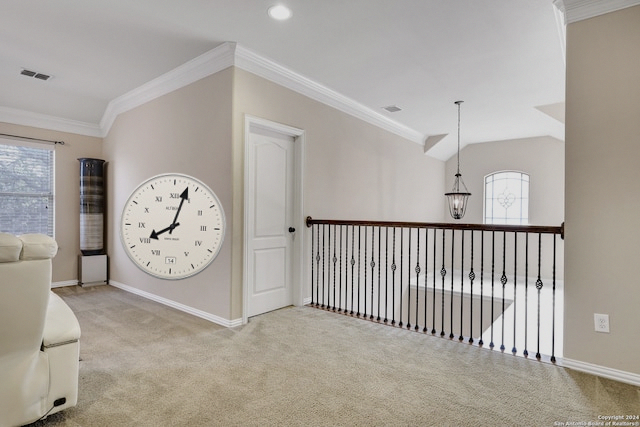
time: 8:03
